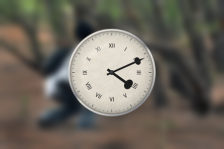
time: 4:11
